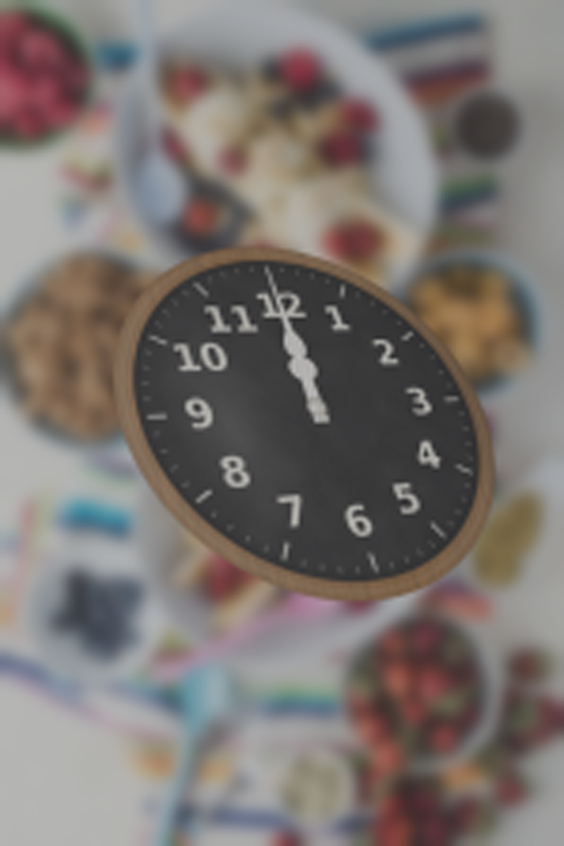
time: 12:00
